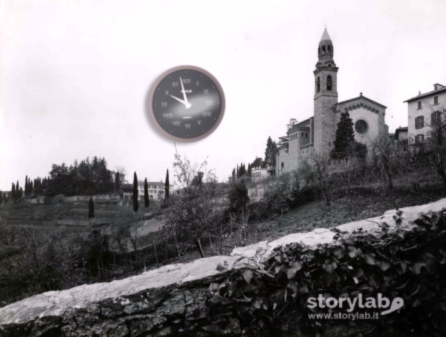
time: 9:58
